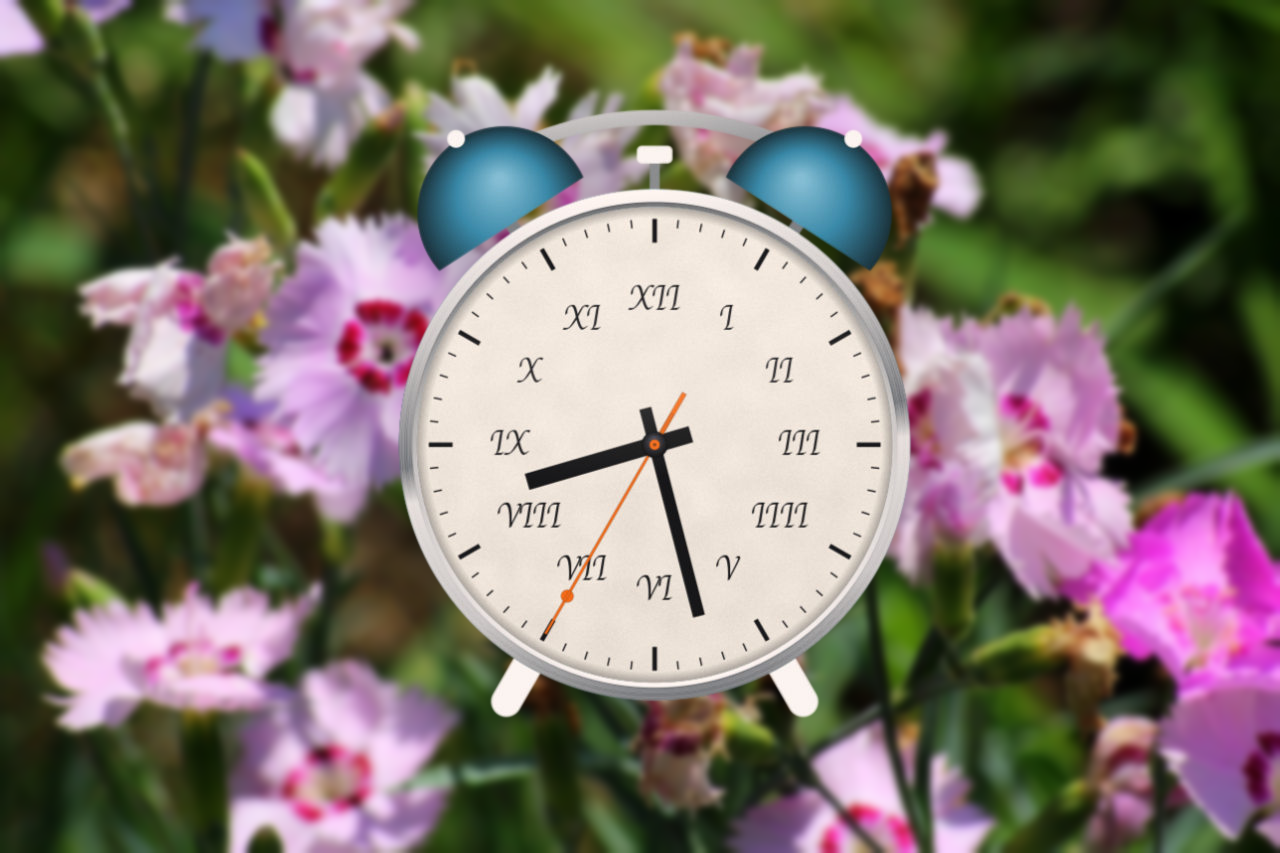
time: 8:27:35
